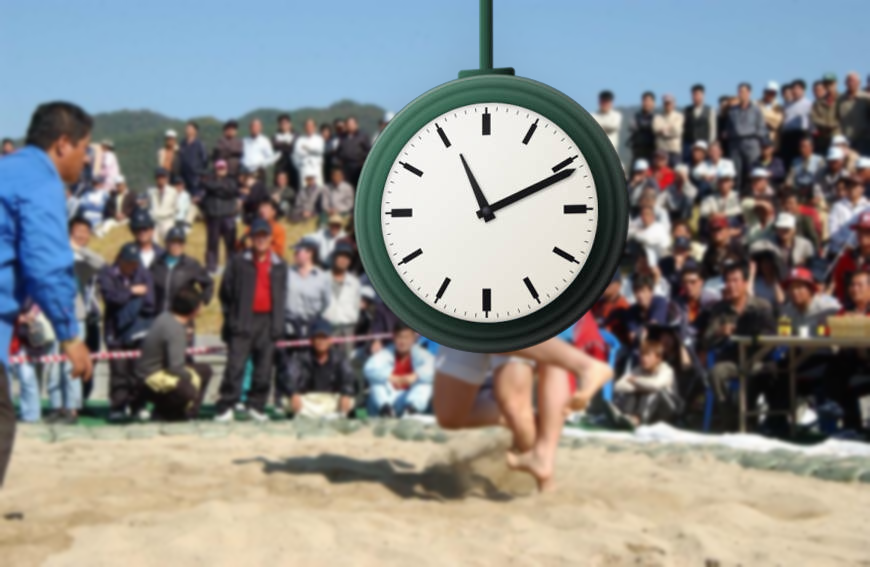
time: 11:11
